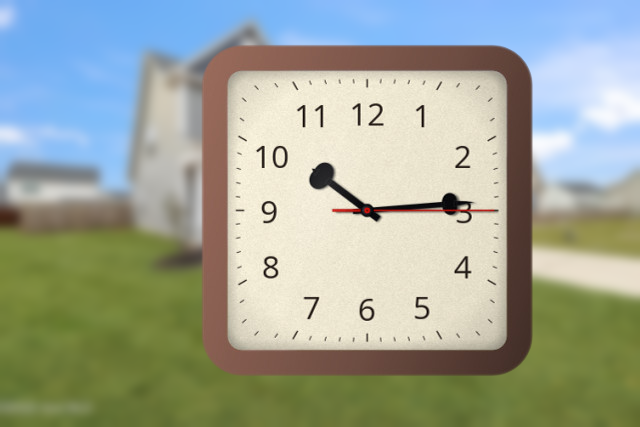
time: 10:14:15
